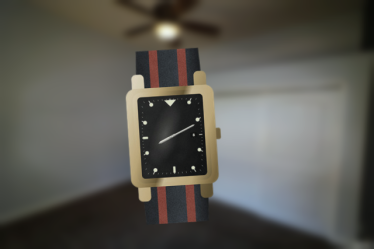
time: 8:11
